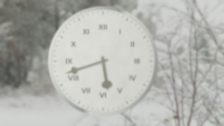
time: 5:42
